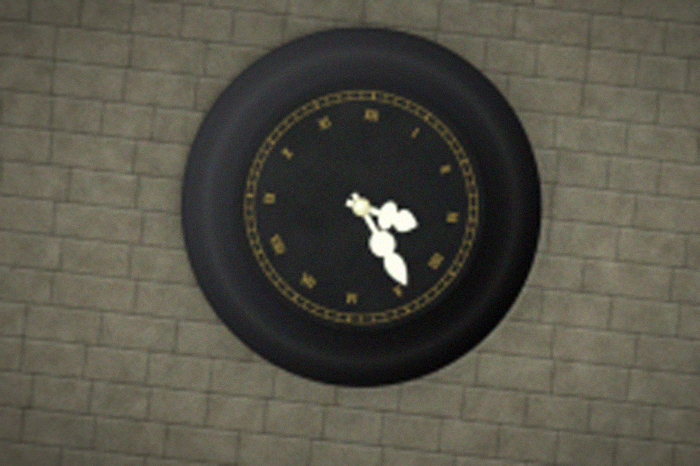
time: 3:24
